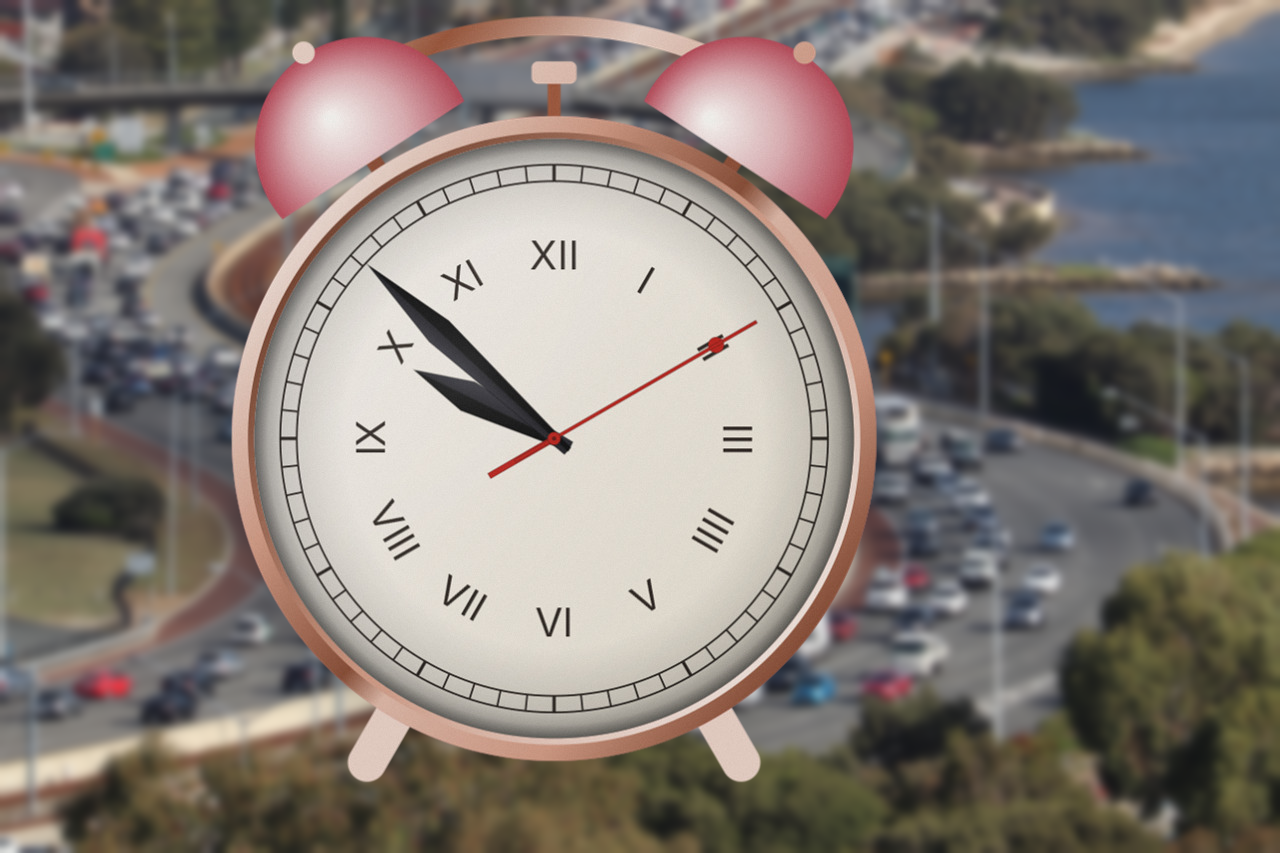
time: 9:52:10
